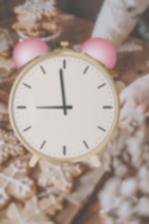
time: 8:59
